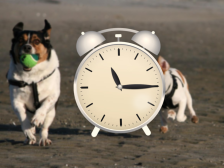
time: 11:15
